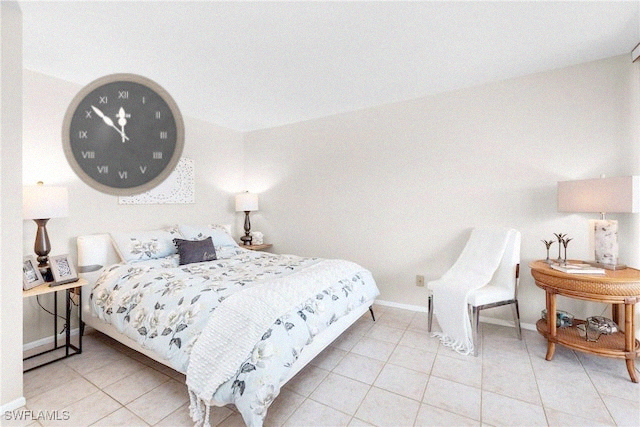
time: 11:52
